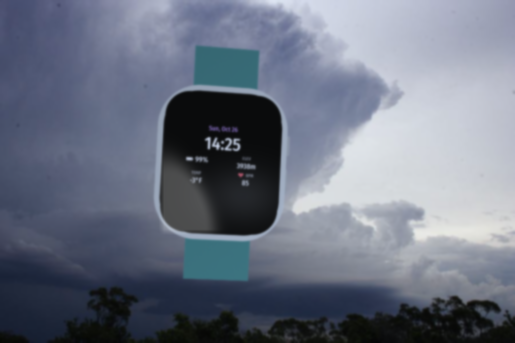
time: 14:25
